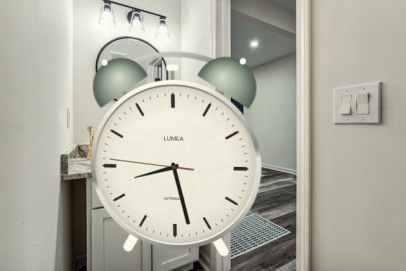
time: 8:27:46
